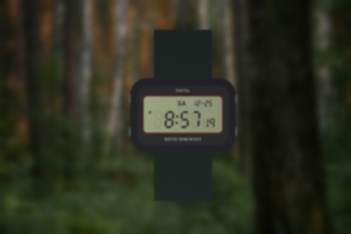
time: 8:57:19
